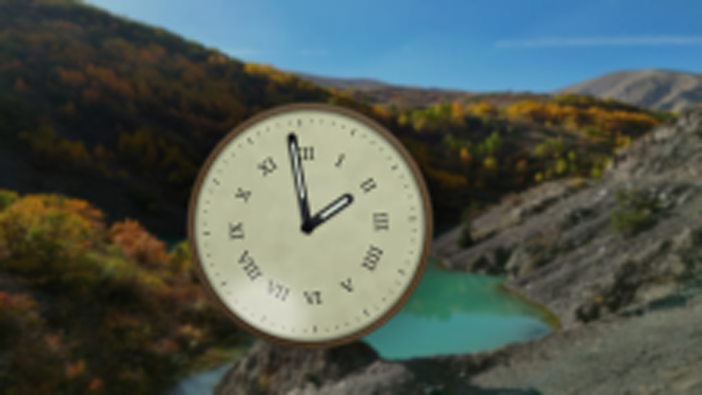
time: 1:59
